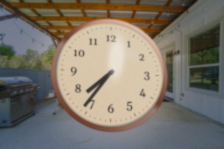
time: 7:36
